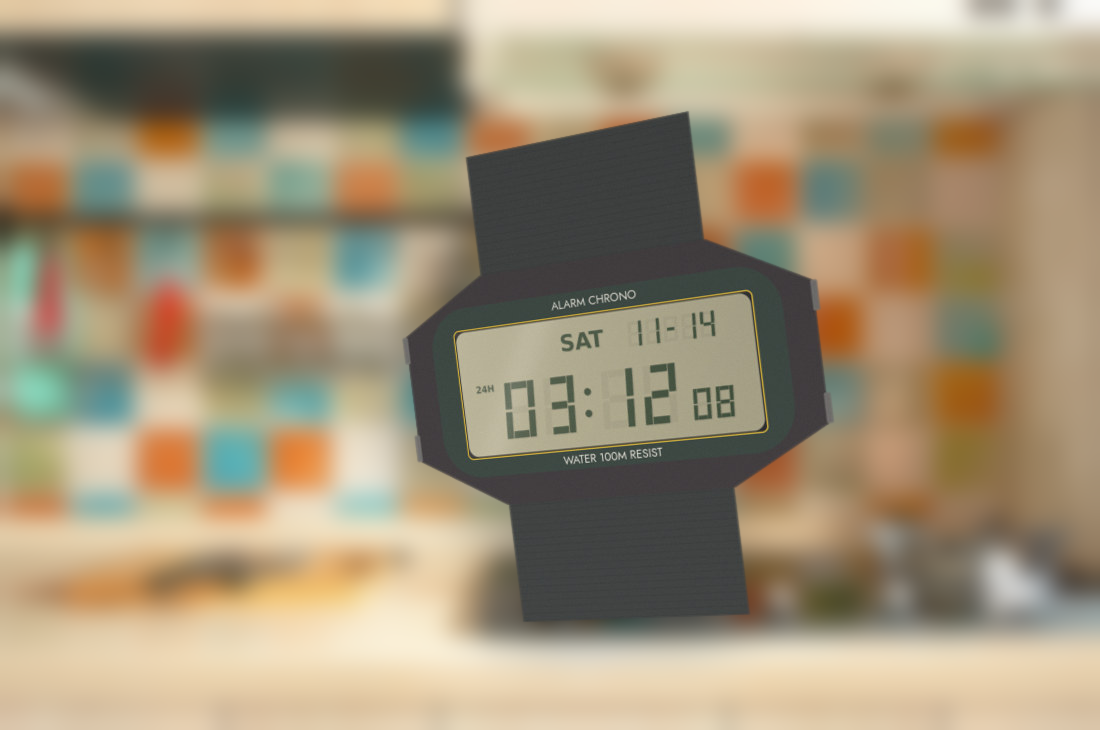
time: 3:12:08
